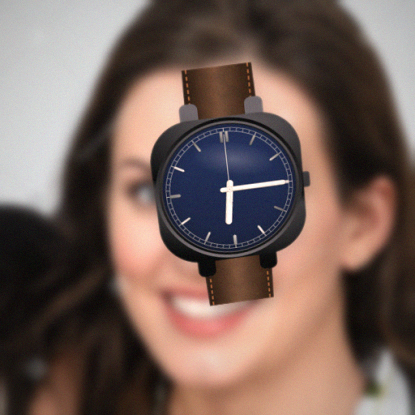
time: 6:15:00
